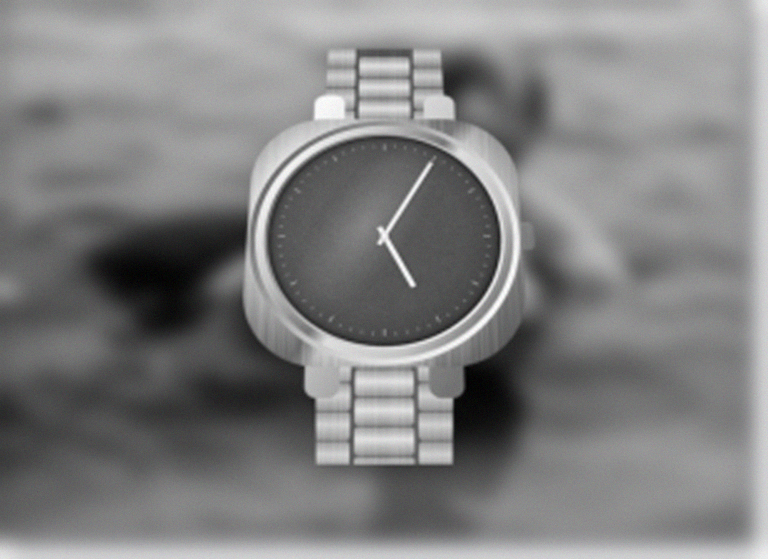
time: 5:05
